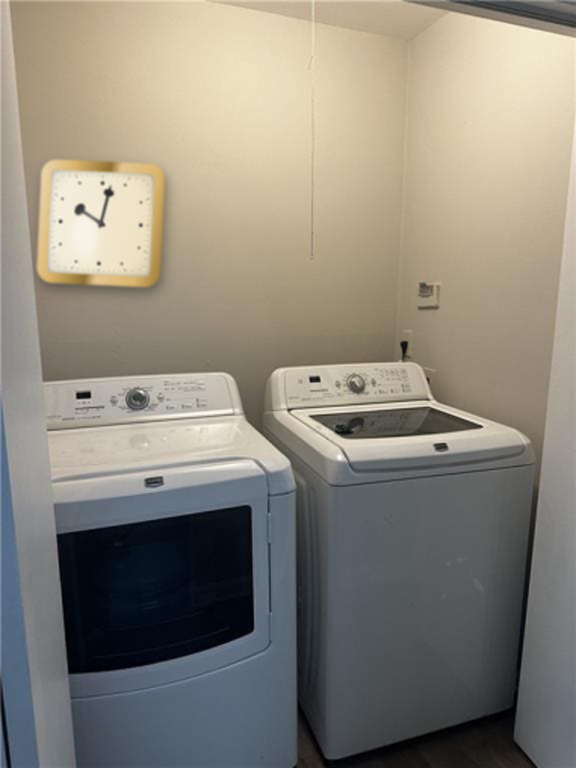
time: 10:02
